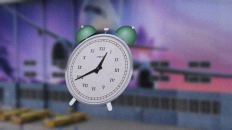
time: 12:40
